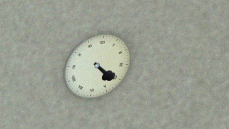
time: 4:21
